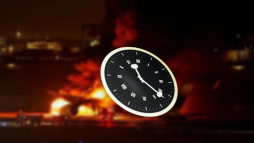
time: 11:22
